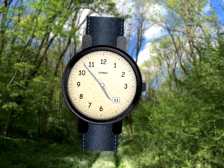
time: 4:53
